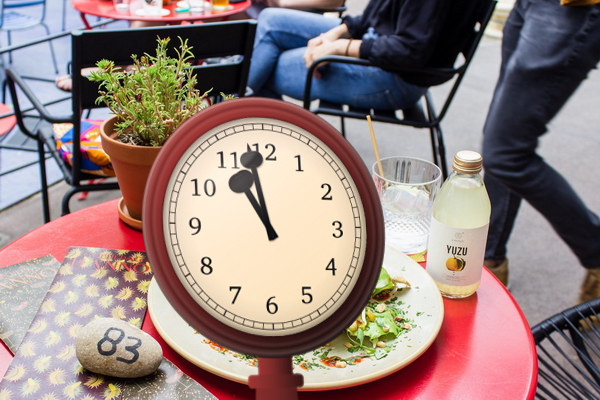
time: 10:58
